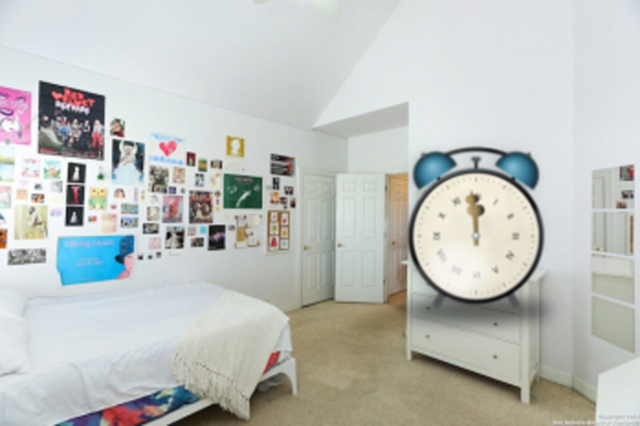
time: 11:59
